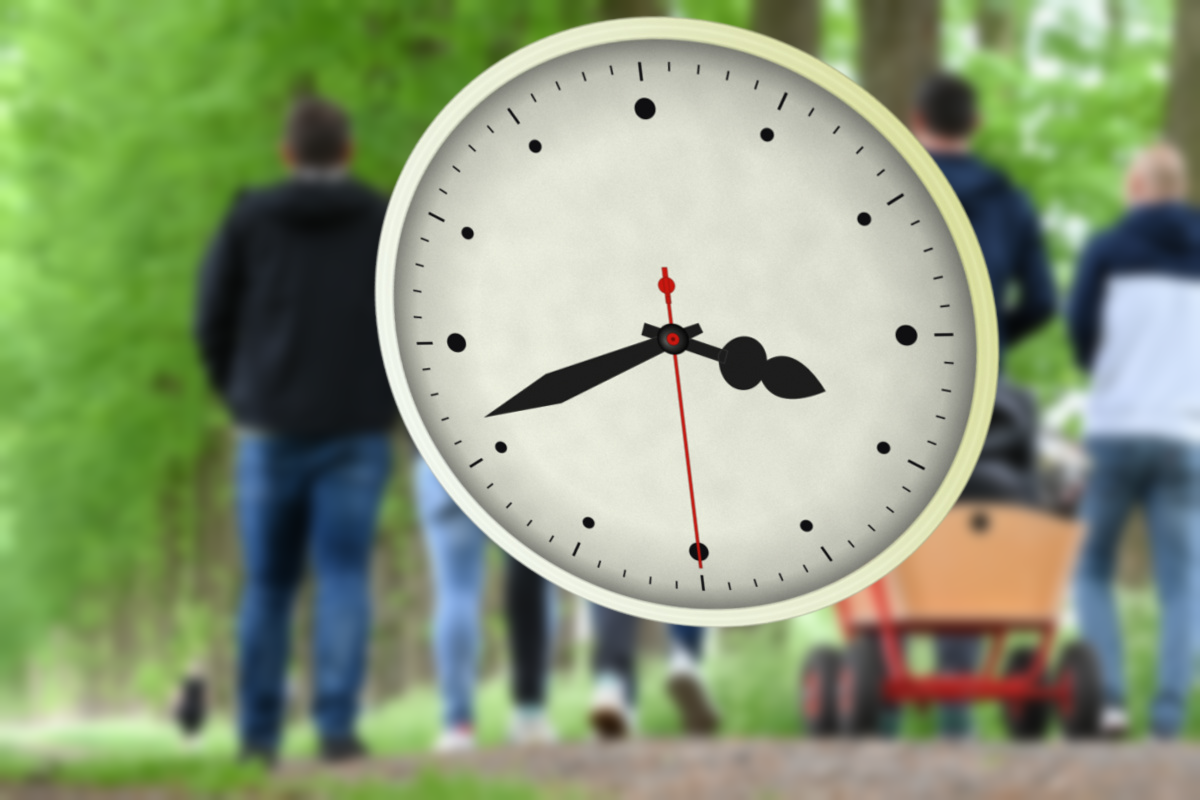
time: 3:41:30
